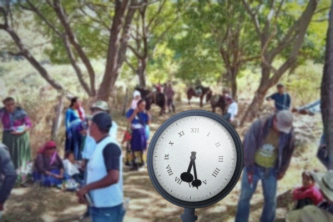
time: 6:28
